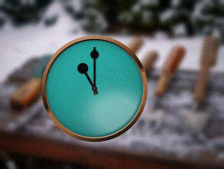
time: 11:00
